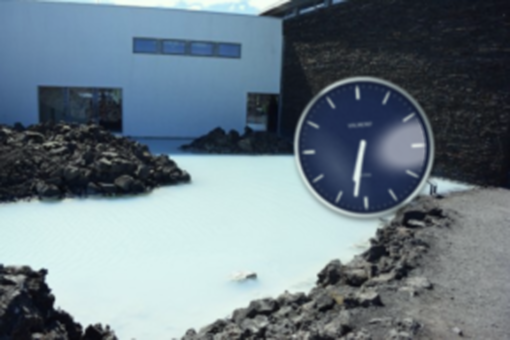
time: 6:32
